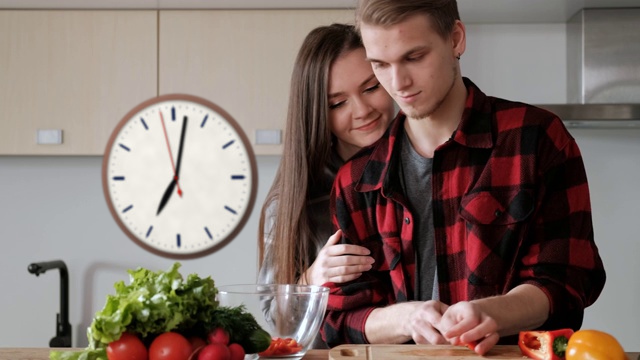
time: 7:01:58
